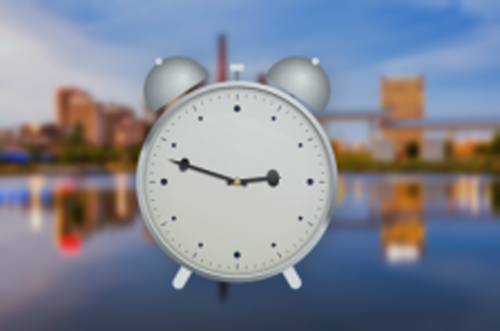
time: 2:48
